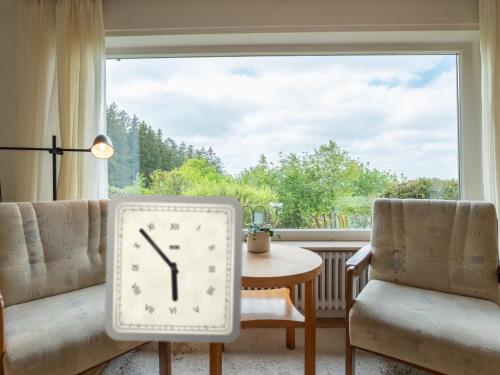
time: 5:53
